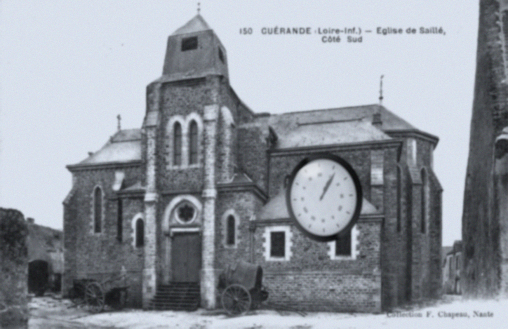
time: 1:06
